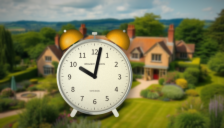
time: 10:02
